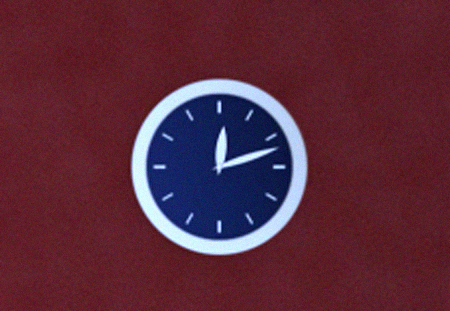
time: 12:12
